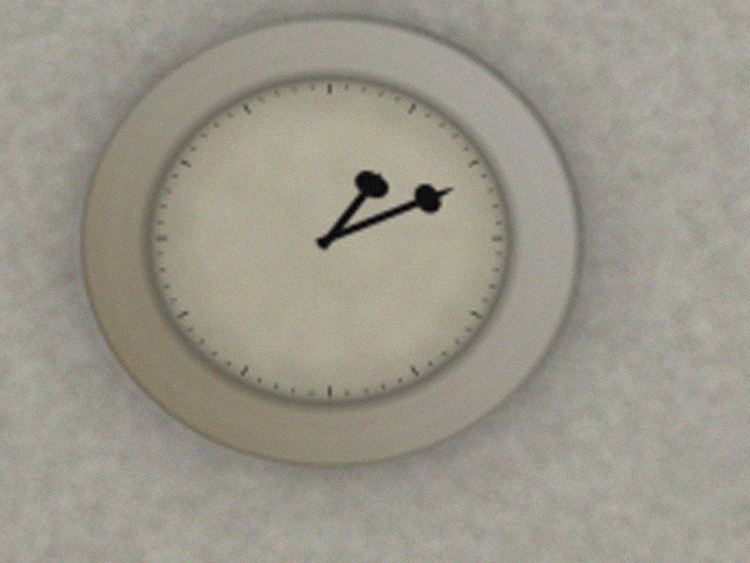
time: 1:11
